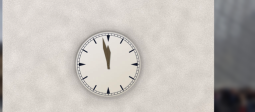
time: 11:58
